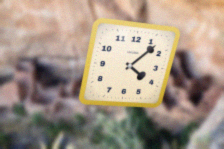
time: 4:07
